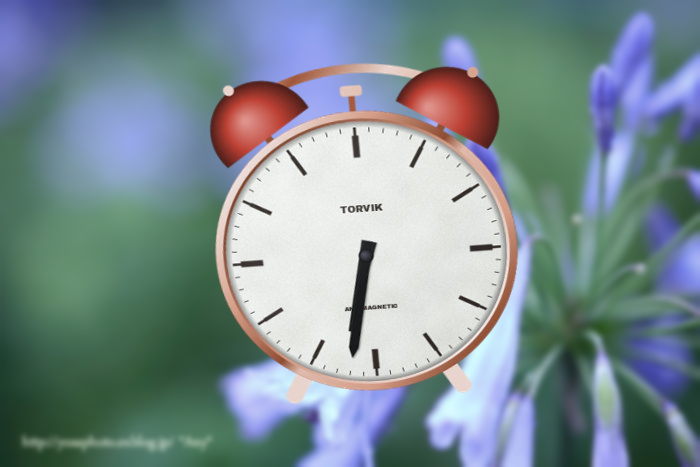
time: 6:32
